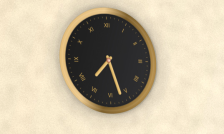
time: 7:27
